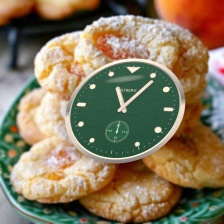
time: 11:06
